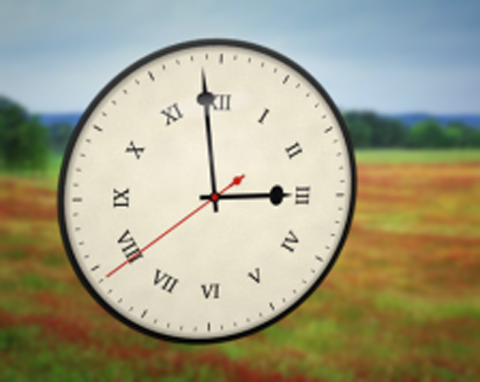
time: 2:58:39
